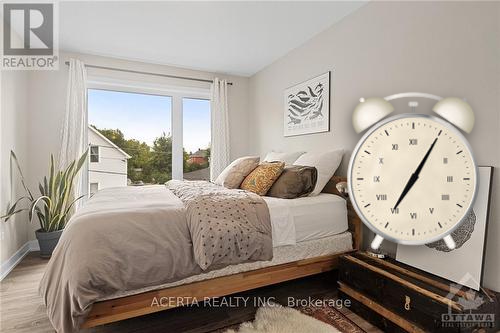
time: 7:05
